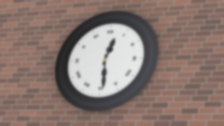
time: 12:29
